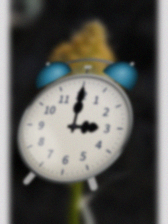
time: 3:00
